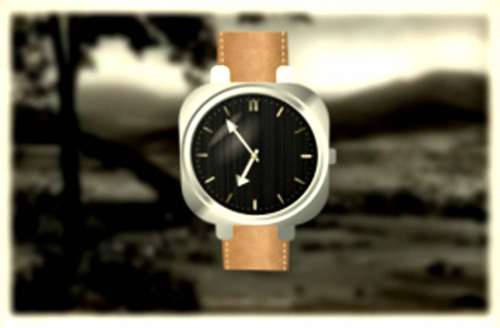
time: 6:54
